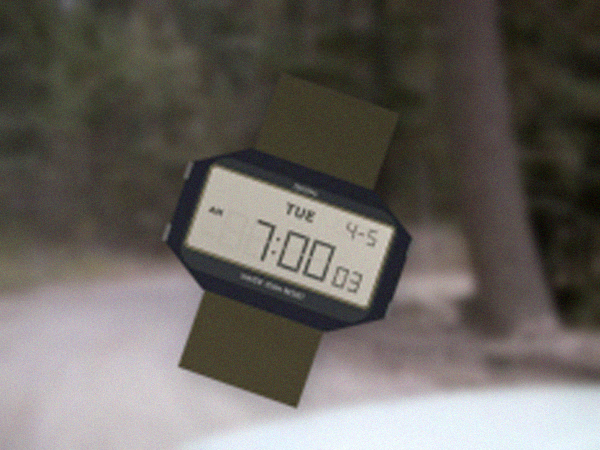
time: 7:00:03
